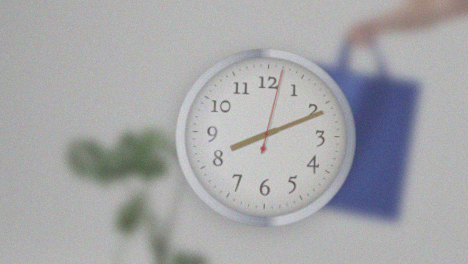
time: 8:11:02
